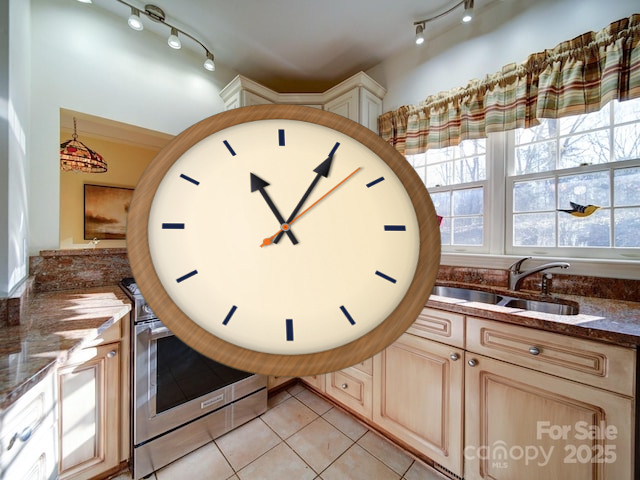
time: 11:05:08
